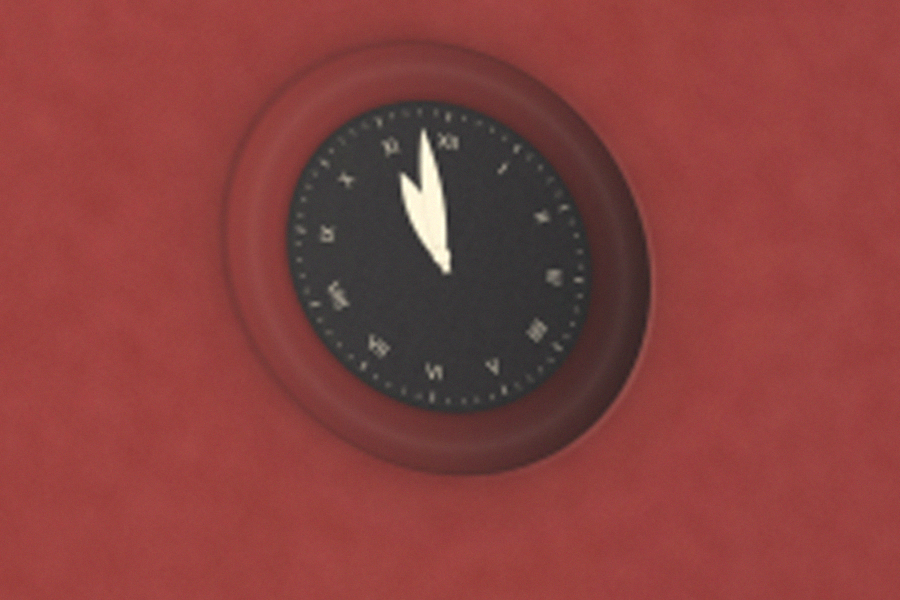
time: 10:58
